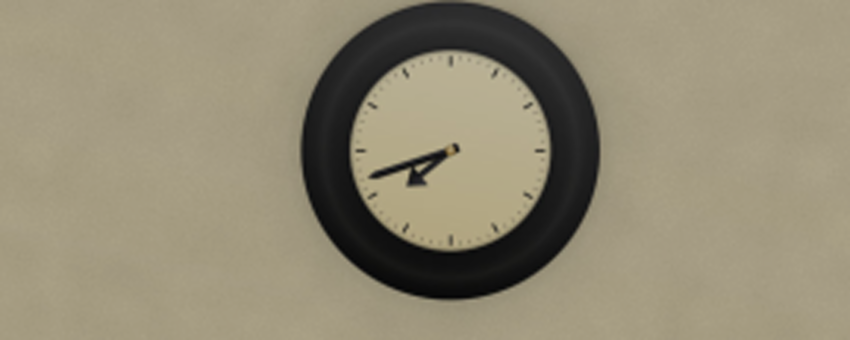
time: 7:42
